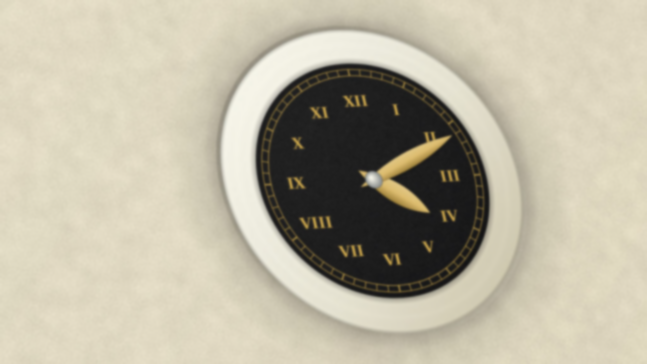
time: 4:11
